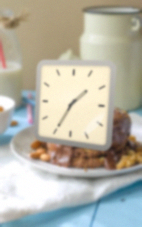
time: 1:35
